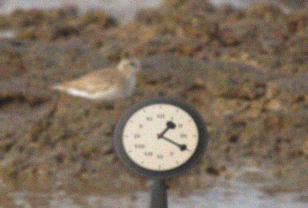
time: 1:20
